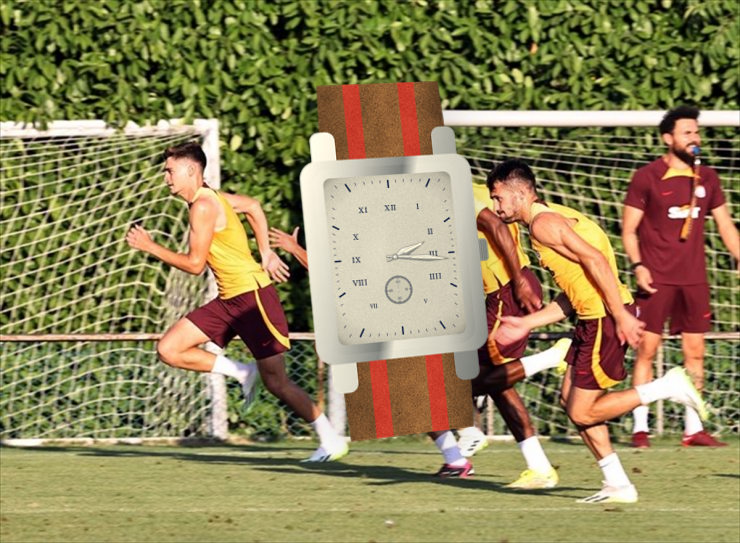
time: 2:16
